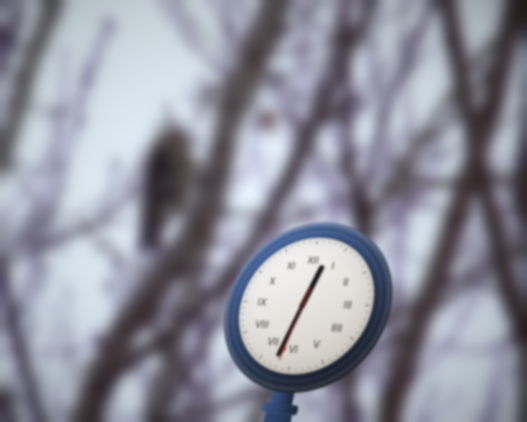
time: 12:32:32
